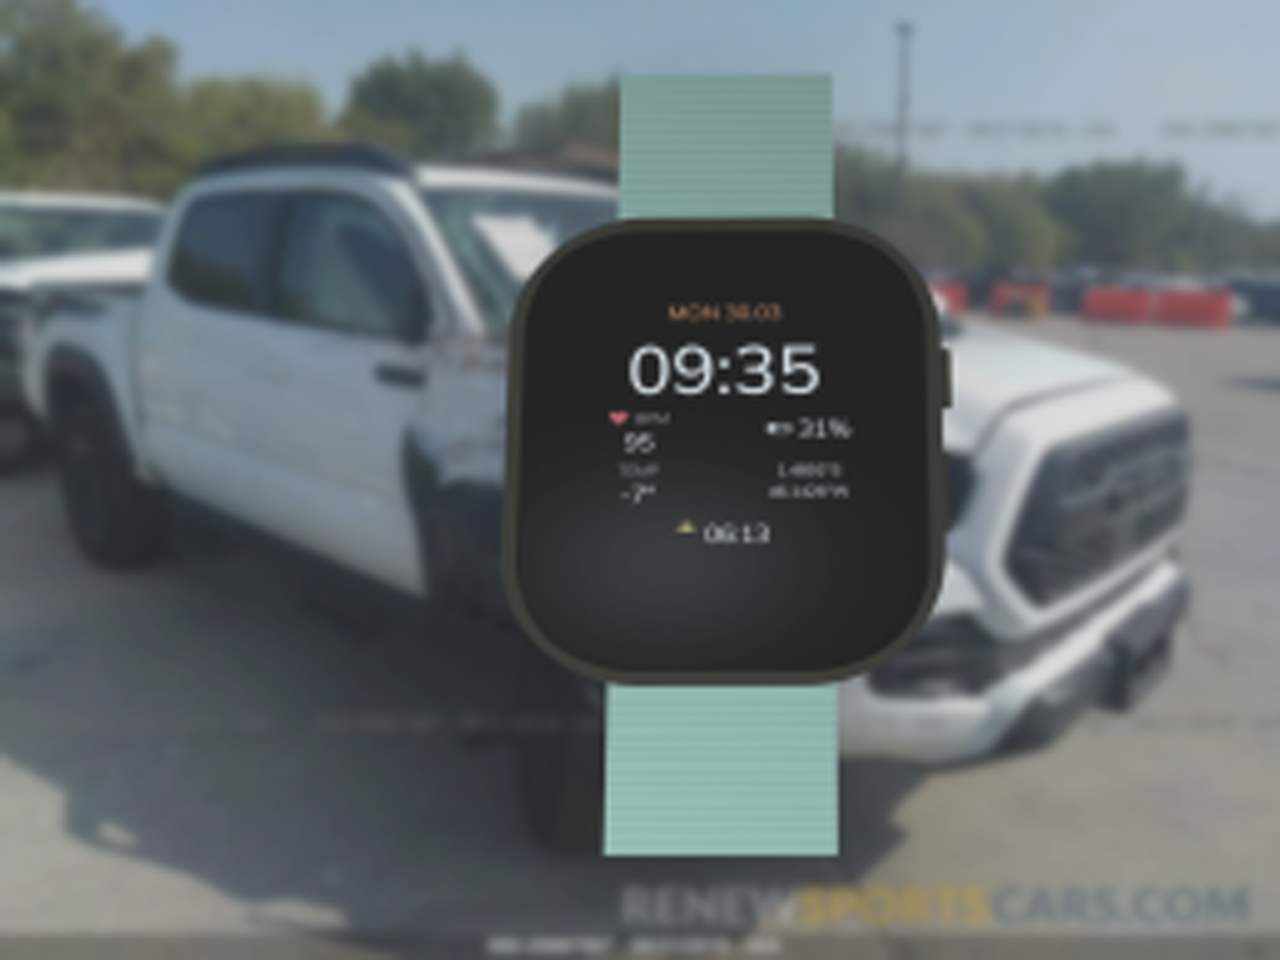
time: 9:35
